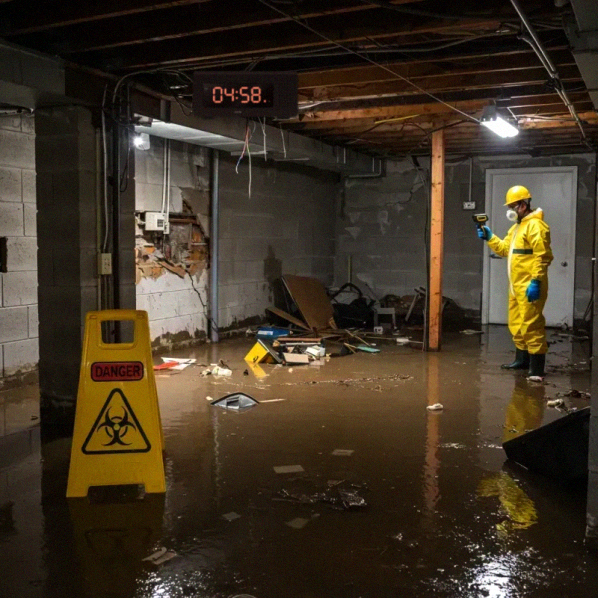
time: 4:58
